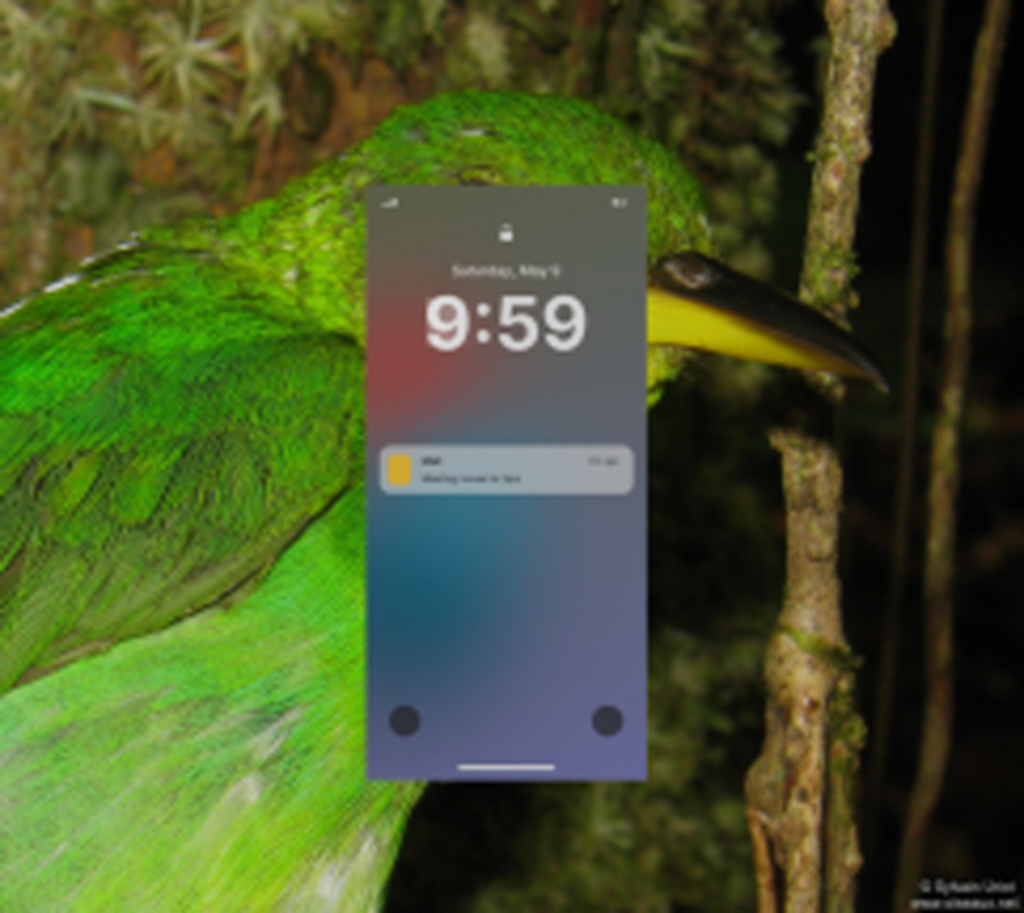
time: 9:59
